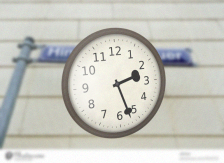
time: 2:27
